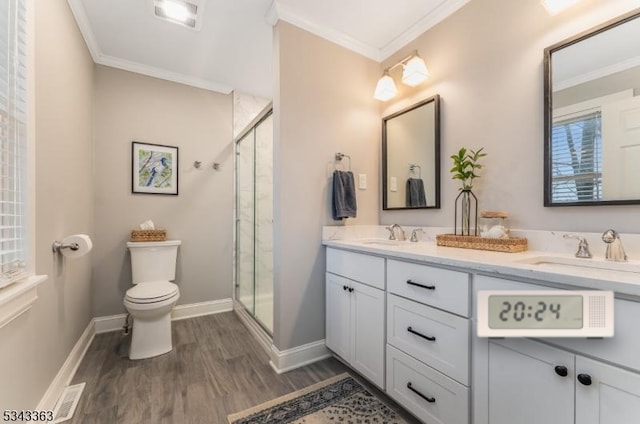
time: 20:24
